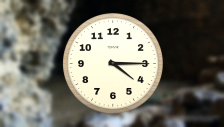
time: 4:15
